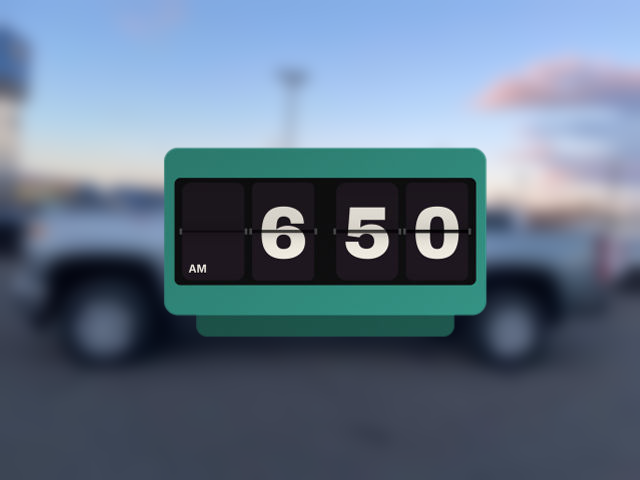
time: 6:50
